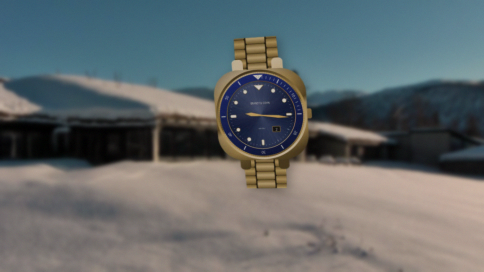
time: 9:16
